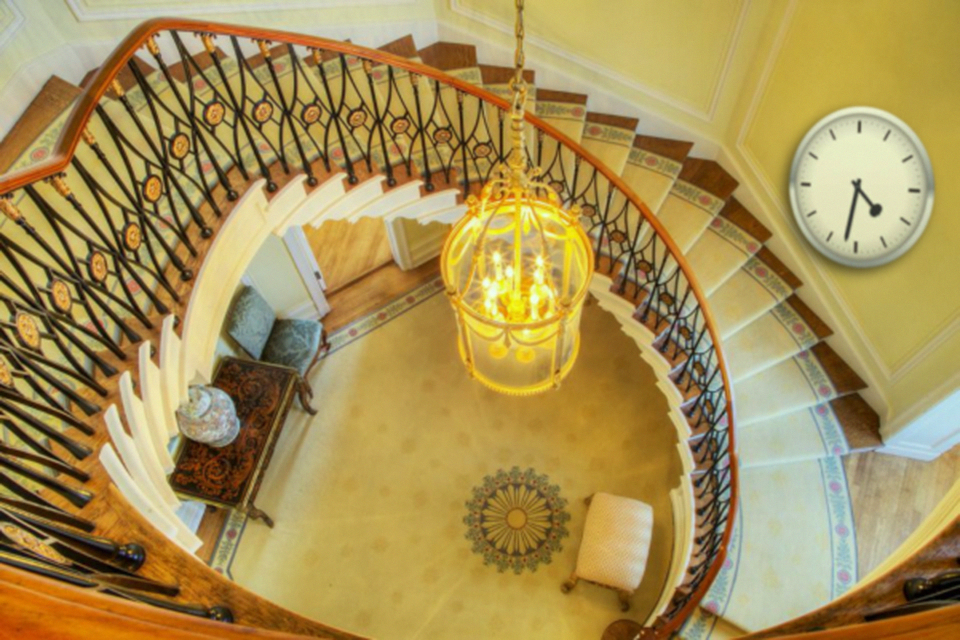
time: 4:32
